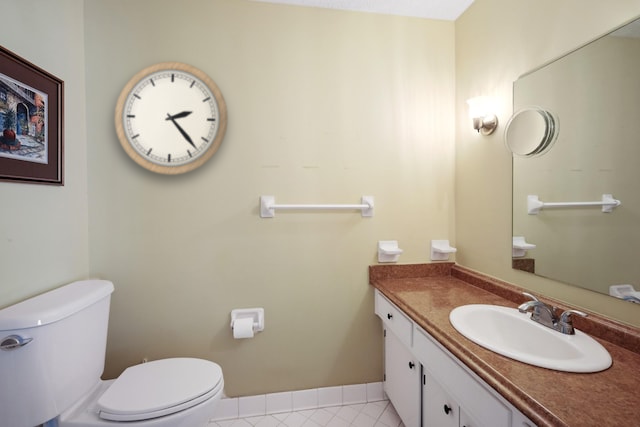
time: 2:23
